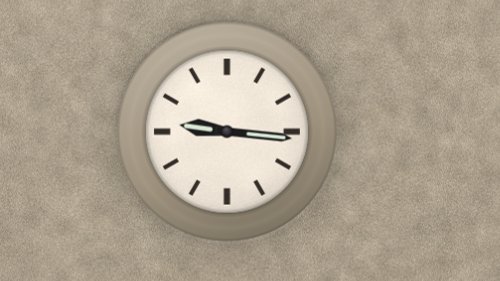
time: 9:16
